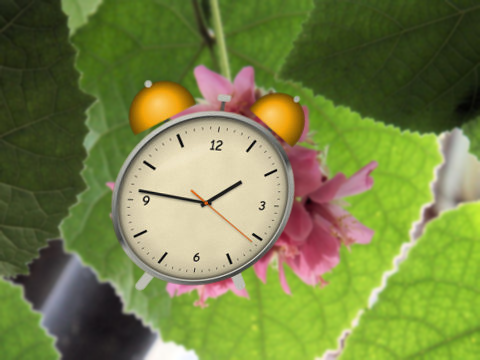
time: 1:46:21
